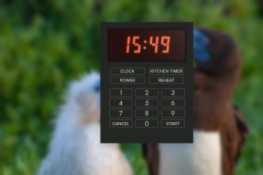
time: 15:49
